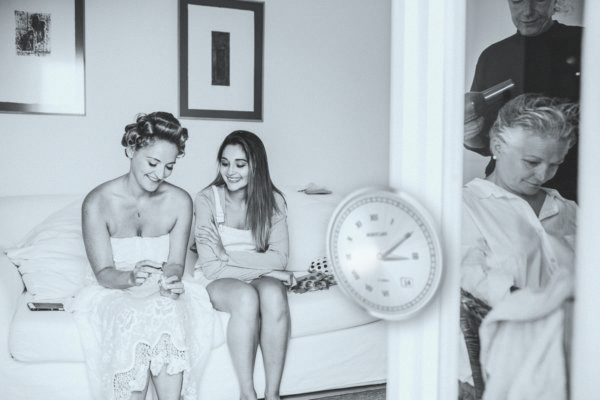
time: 3:10
